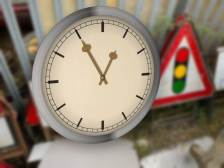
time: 12:55
